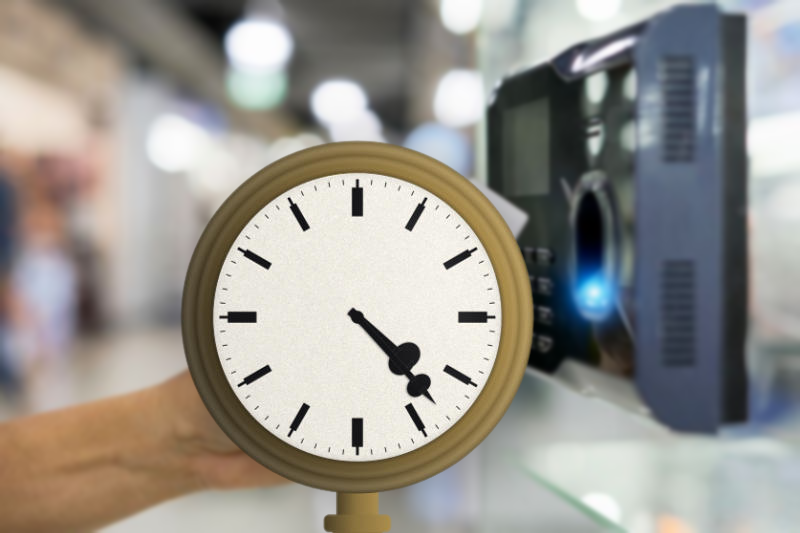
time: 4:23
